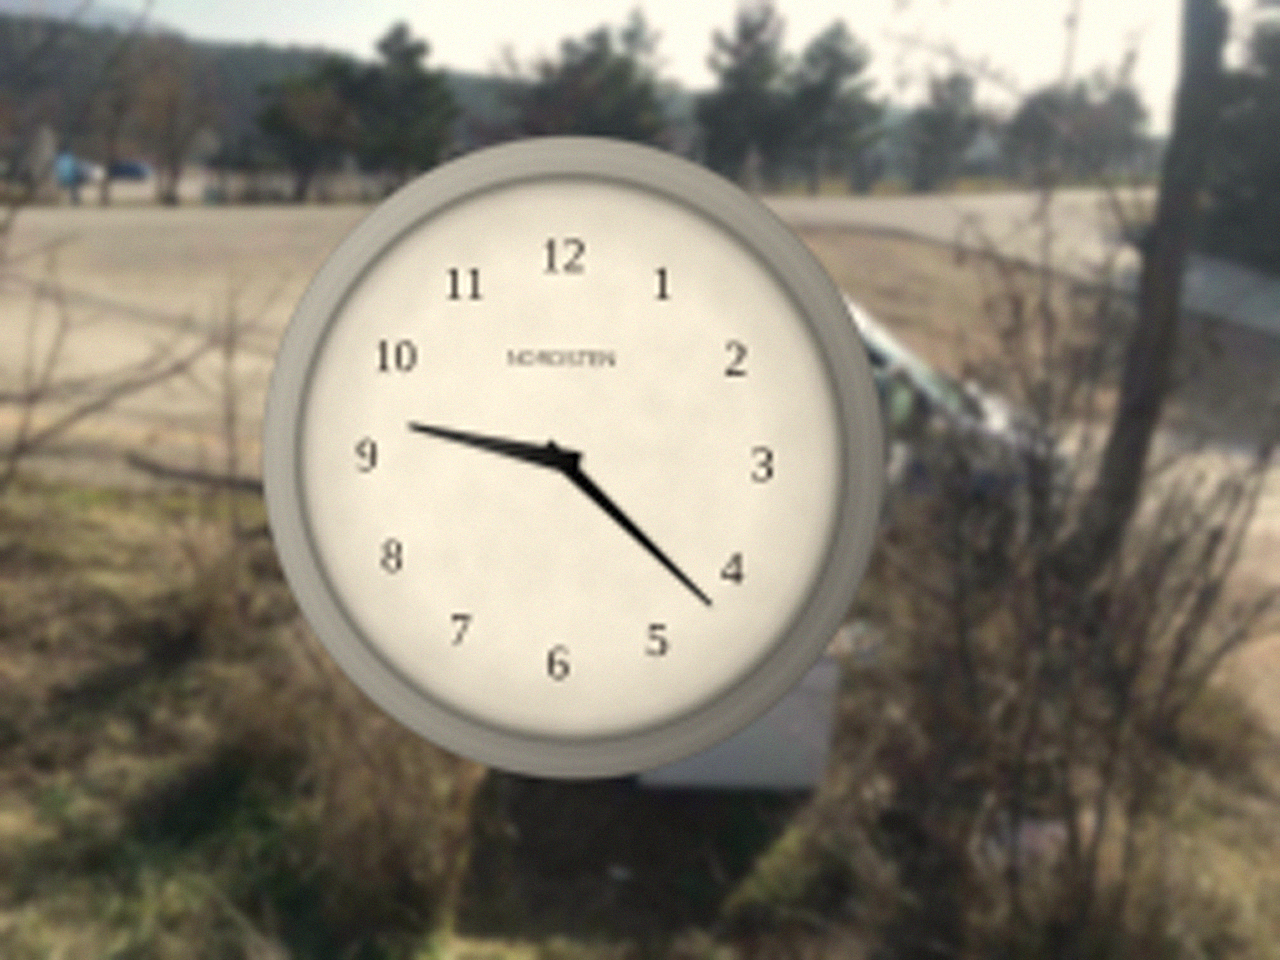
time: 9:22
